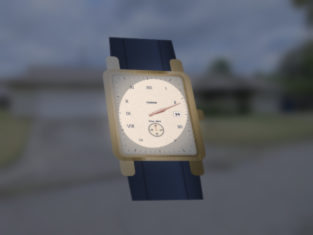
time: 2:11
